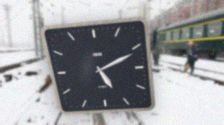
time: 5:11
